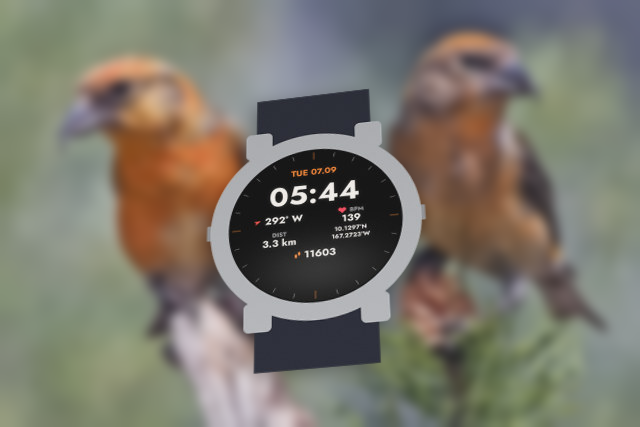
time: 5:44
